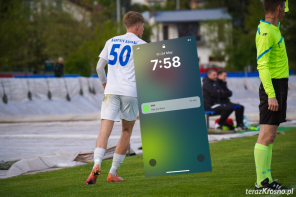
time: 7:58
